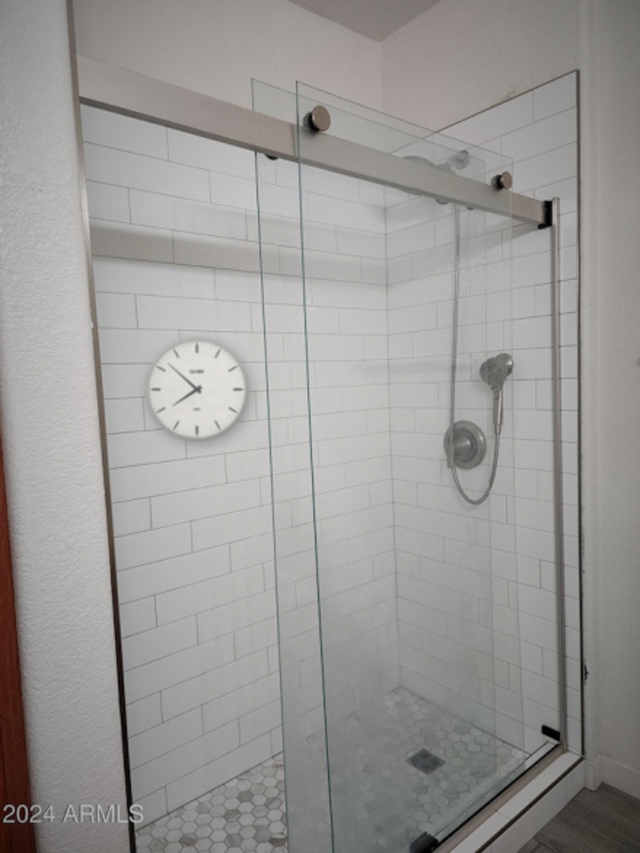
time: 7:52
